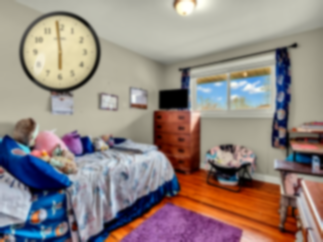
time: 5:59
